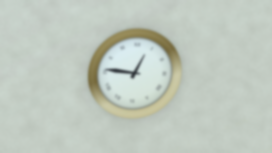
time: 12:46
